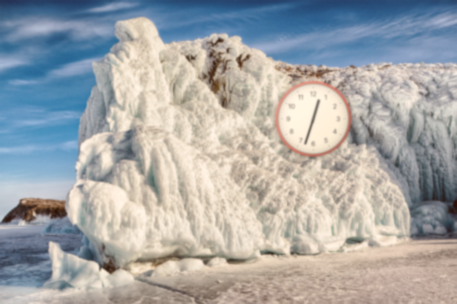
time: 12:33
